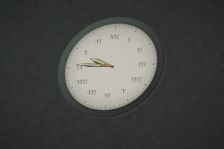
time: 9:46
